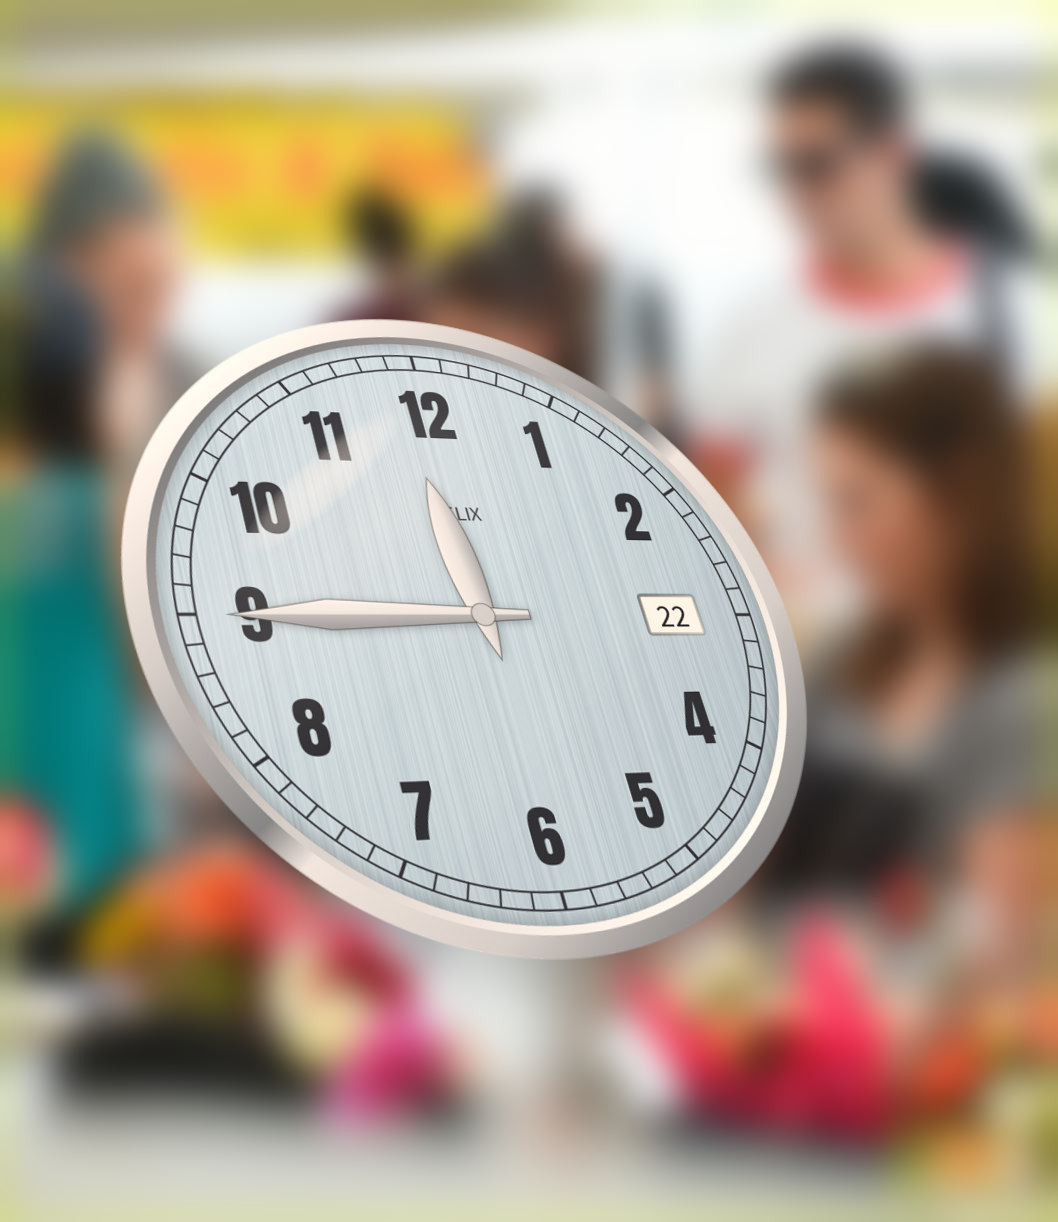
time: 11:45
